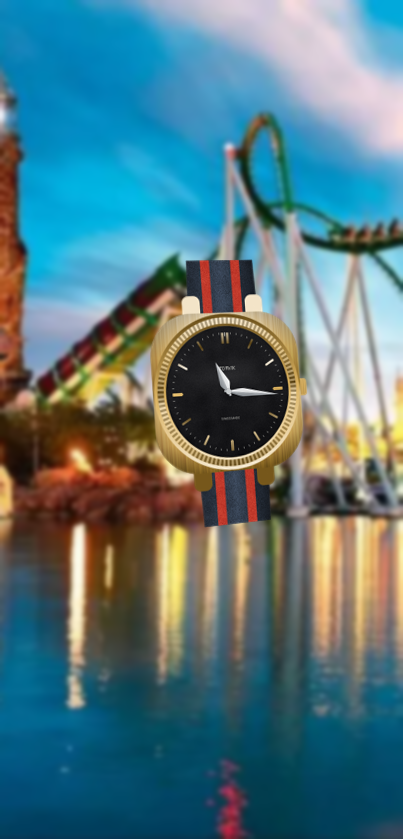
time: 11:16
